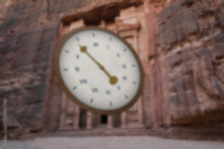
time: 4:54
